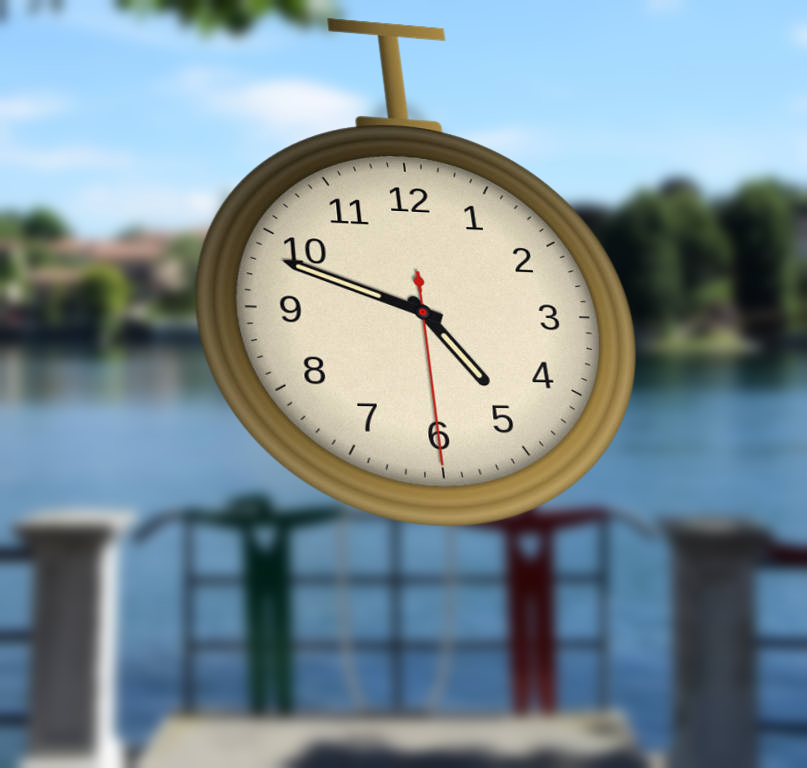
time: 4:48:30
